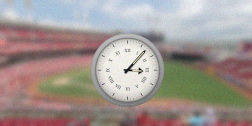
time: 3:07
